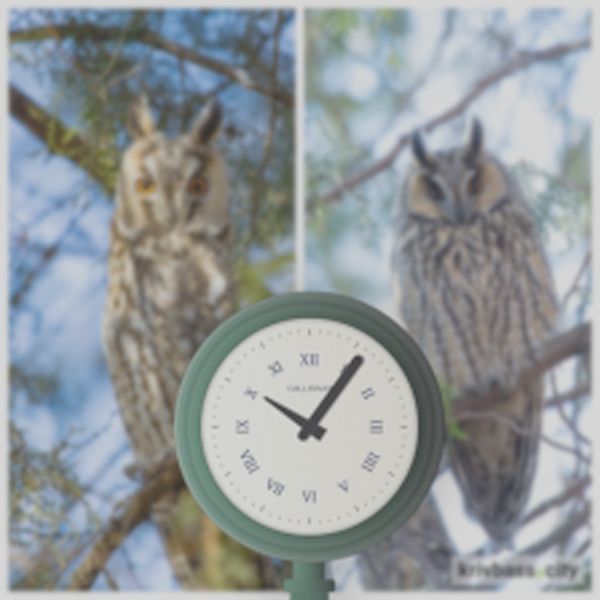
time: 10:06
